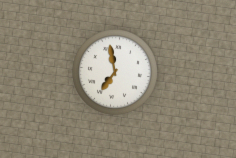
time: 6:57
